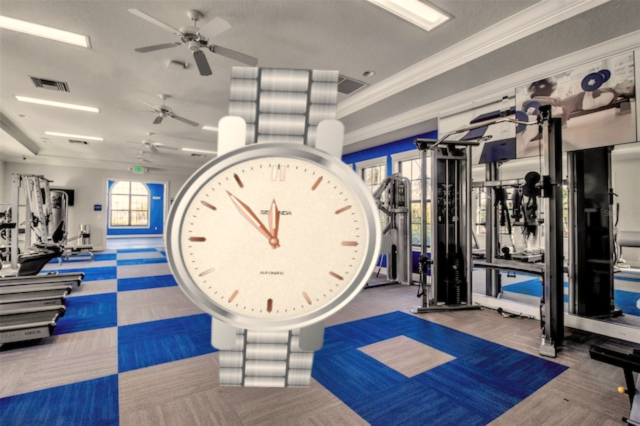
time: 11:53
